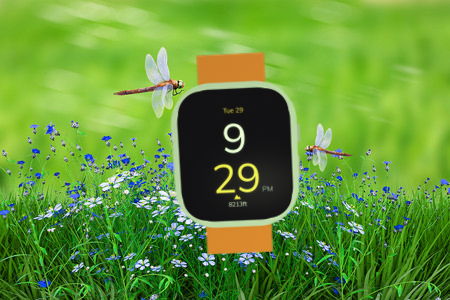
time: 9:29
